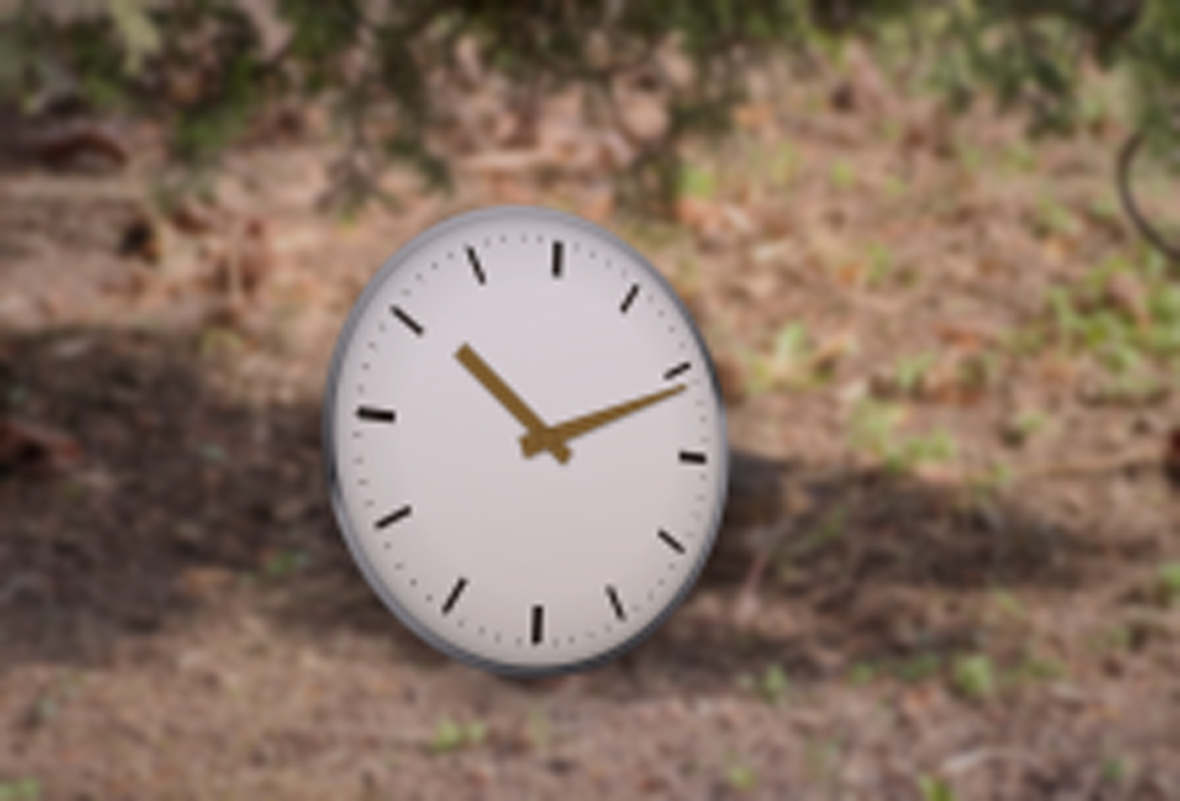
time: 10:11
